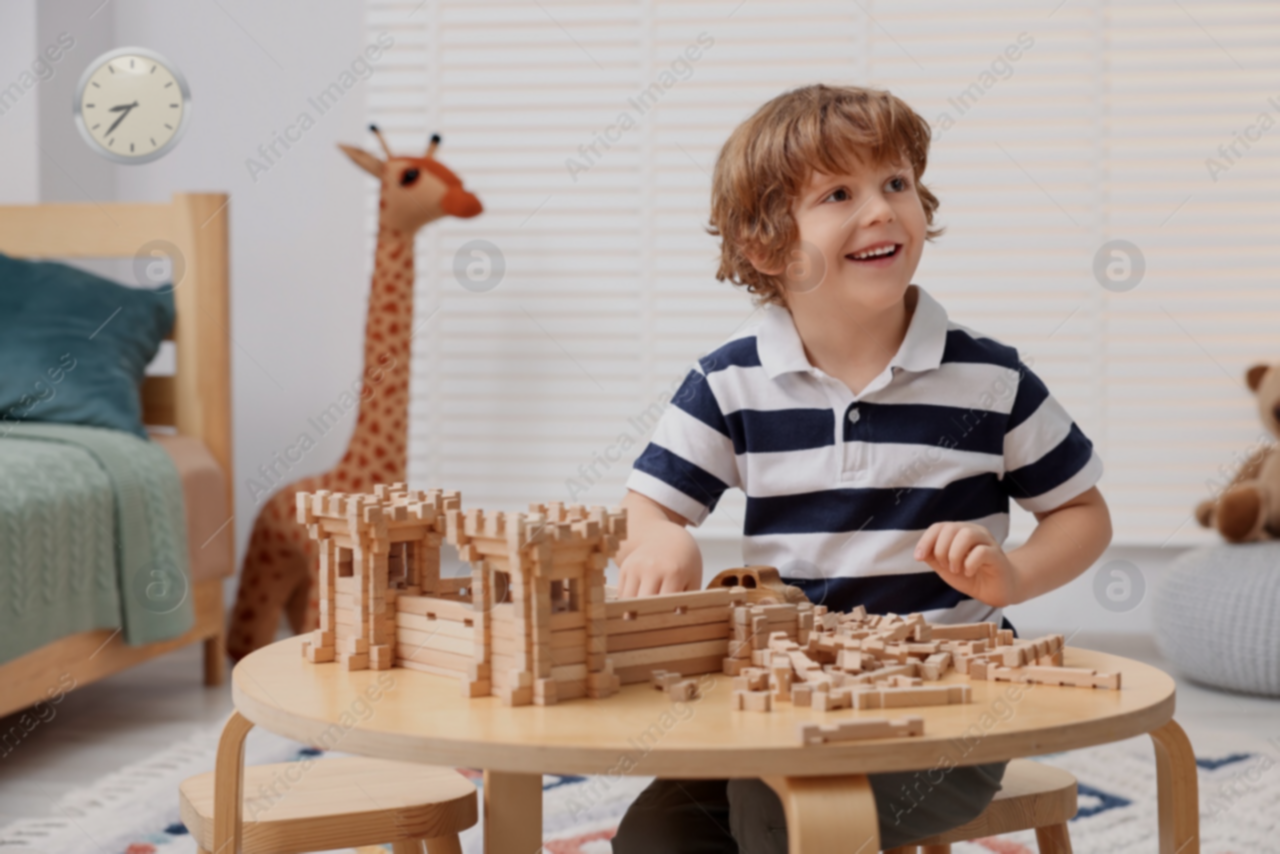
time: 8:37
